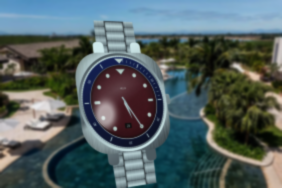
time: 5:25
